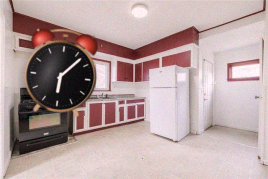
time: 6:07
